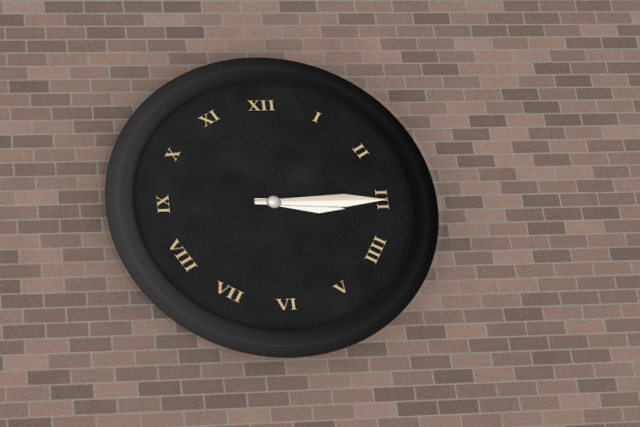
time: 3:15
